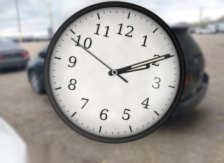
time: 2:09:49
